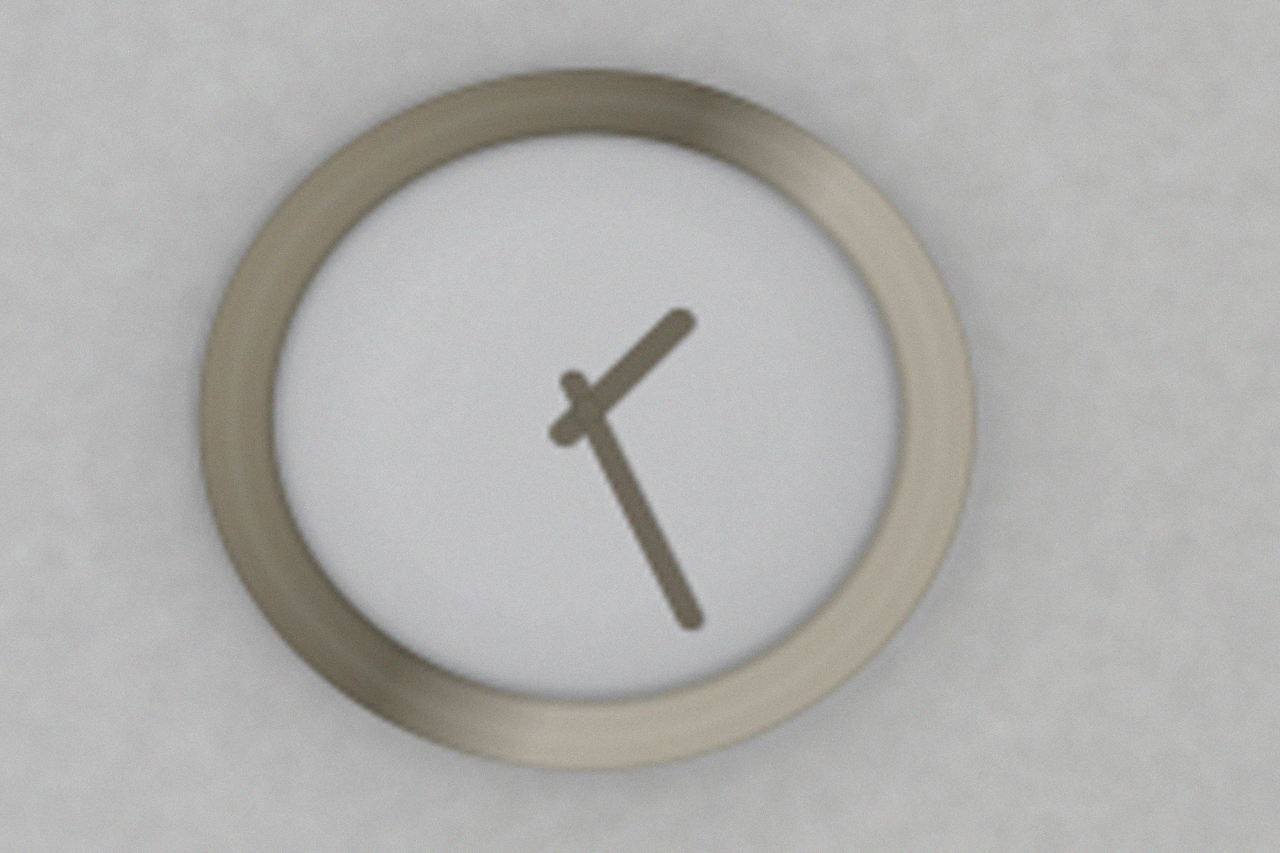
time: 1:26
